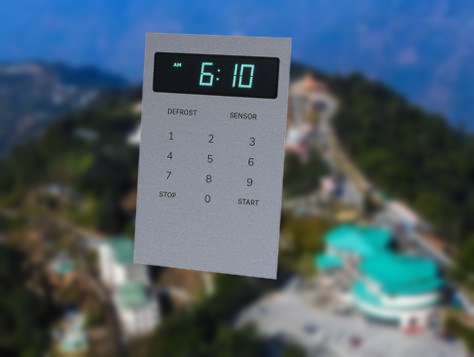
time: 6:10
